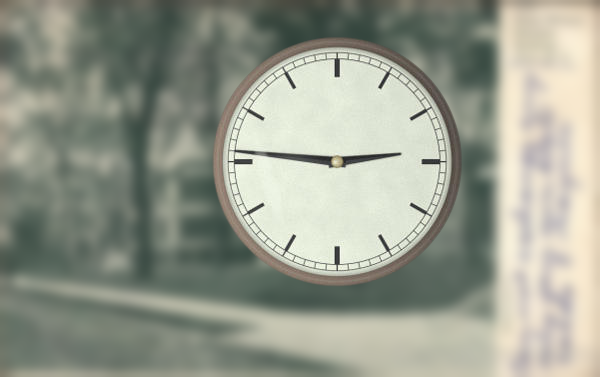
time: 2:46
